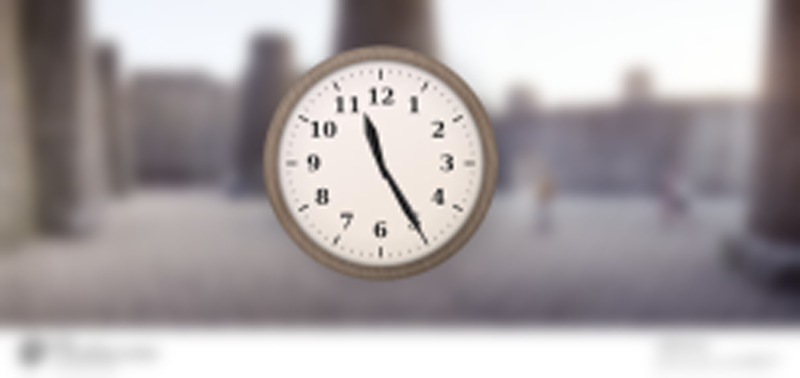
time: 11:25
